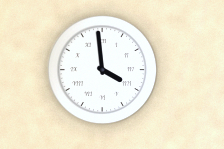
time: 3:59
